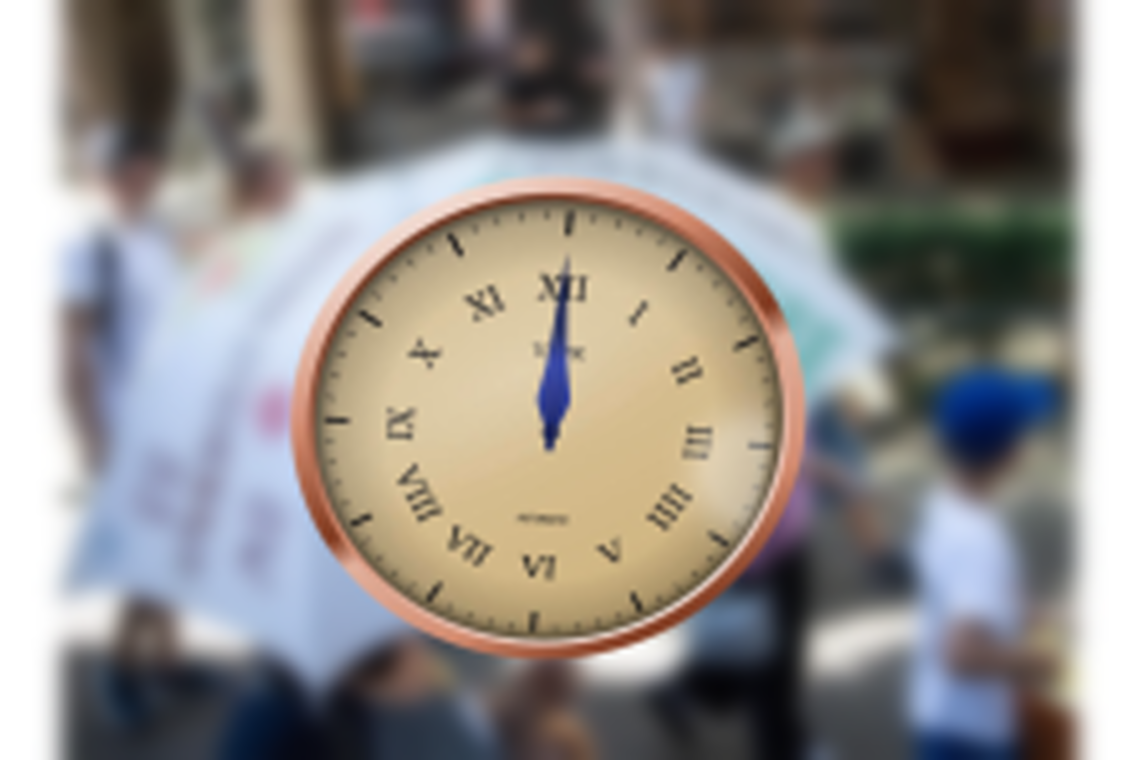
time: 12:00
